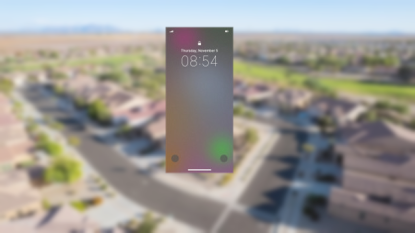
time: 8:54
